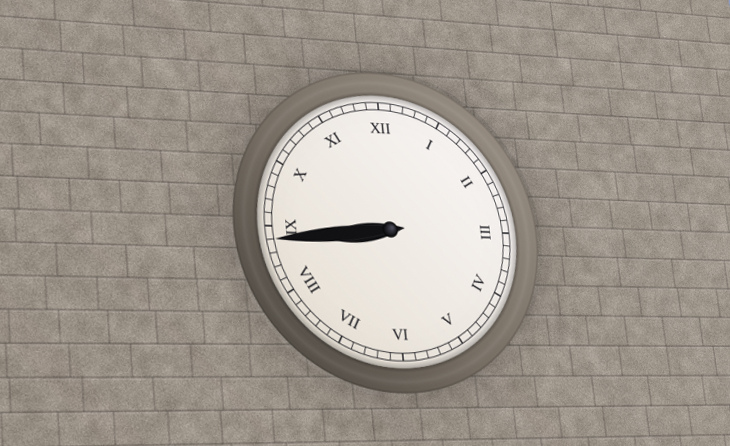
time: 8:44
